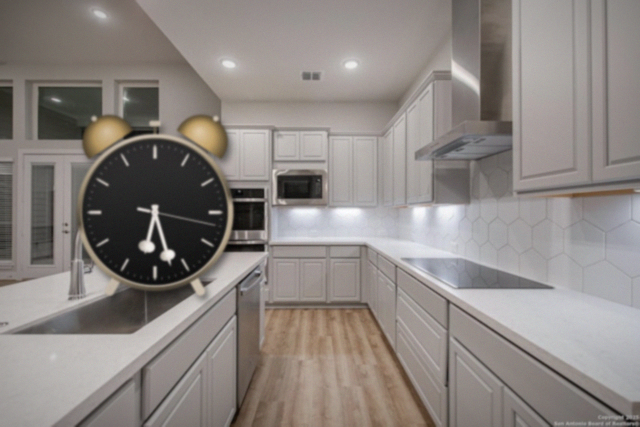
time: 6:27:17
